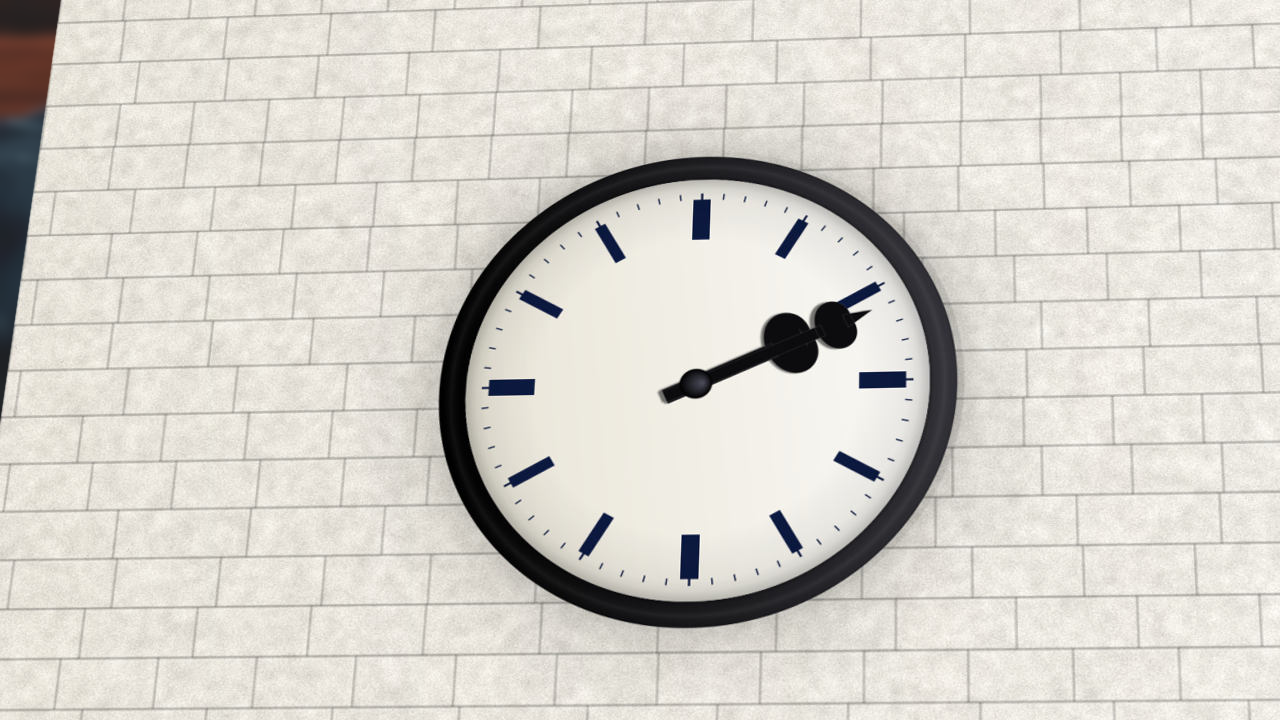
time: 2:11
